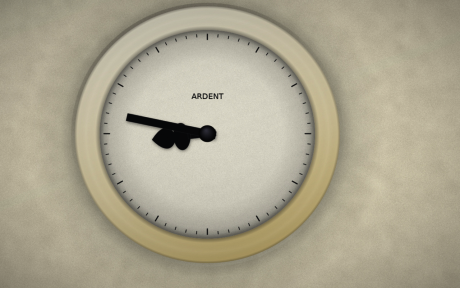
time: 8:47
